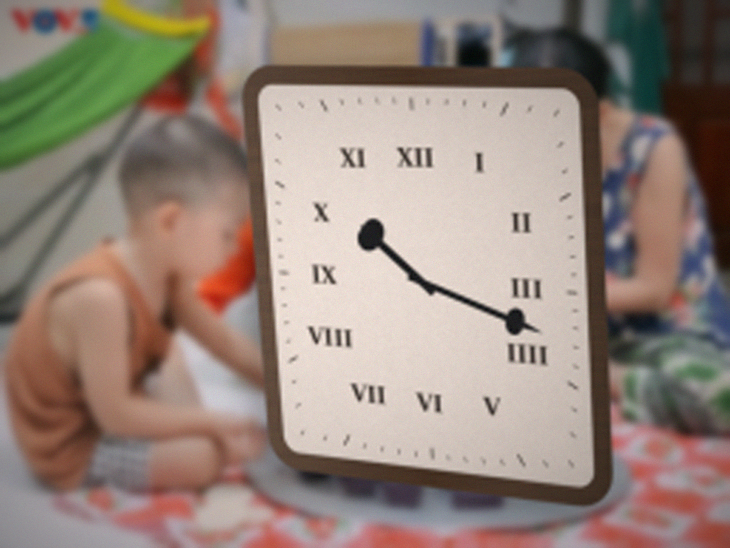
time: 10:18
